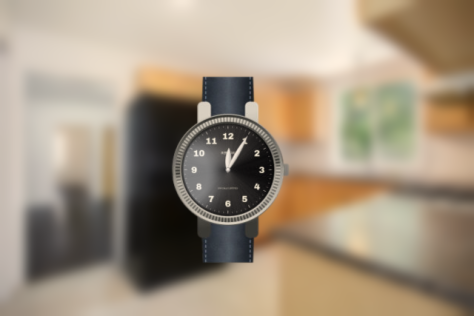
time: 12:05
